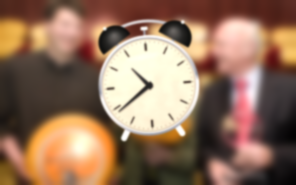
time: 10:39
